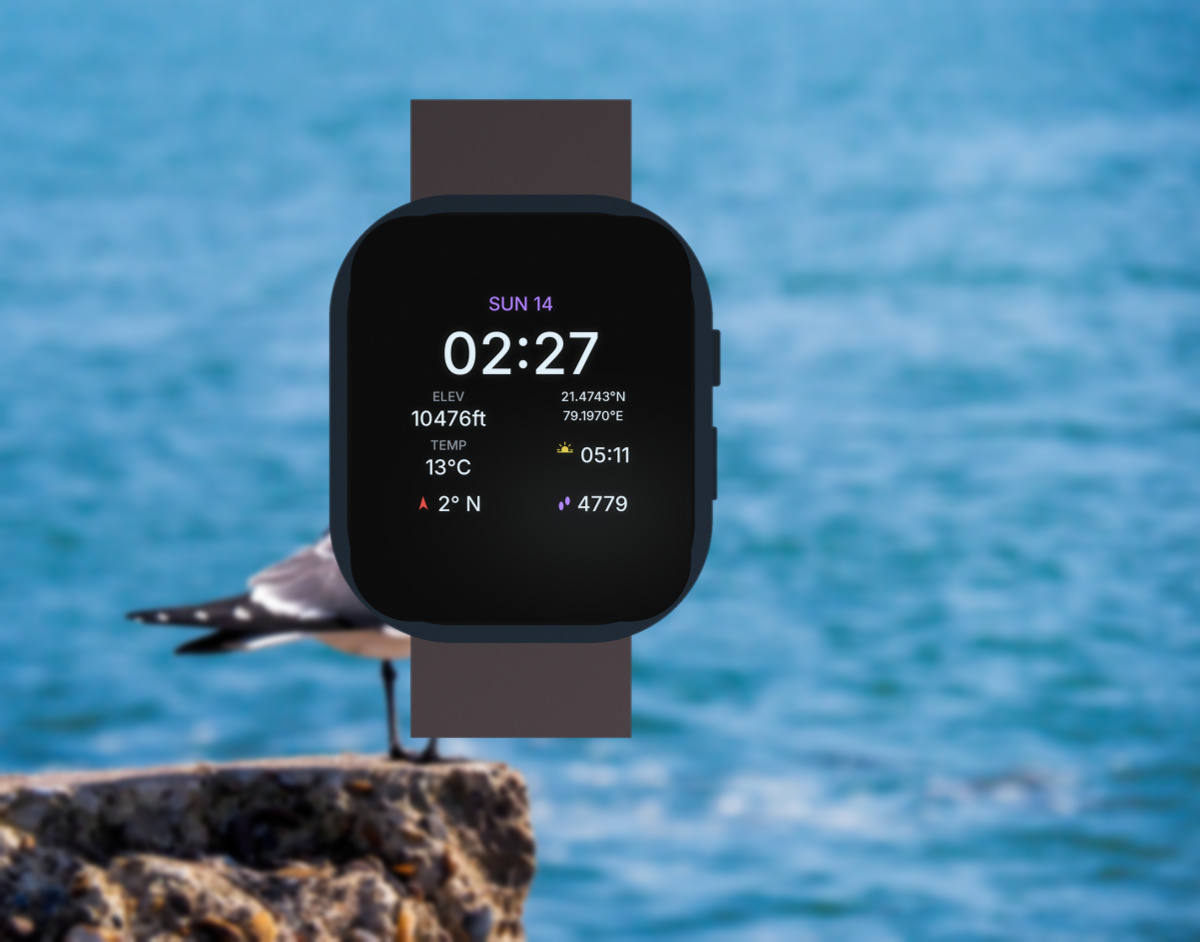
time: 2:27
